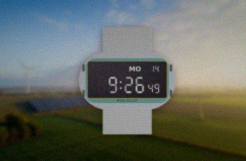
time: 9:26:49
